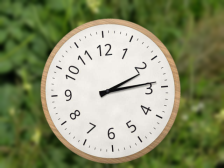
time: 2:14
